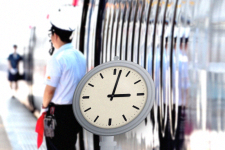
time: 3:02
